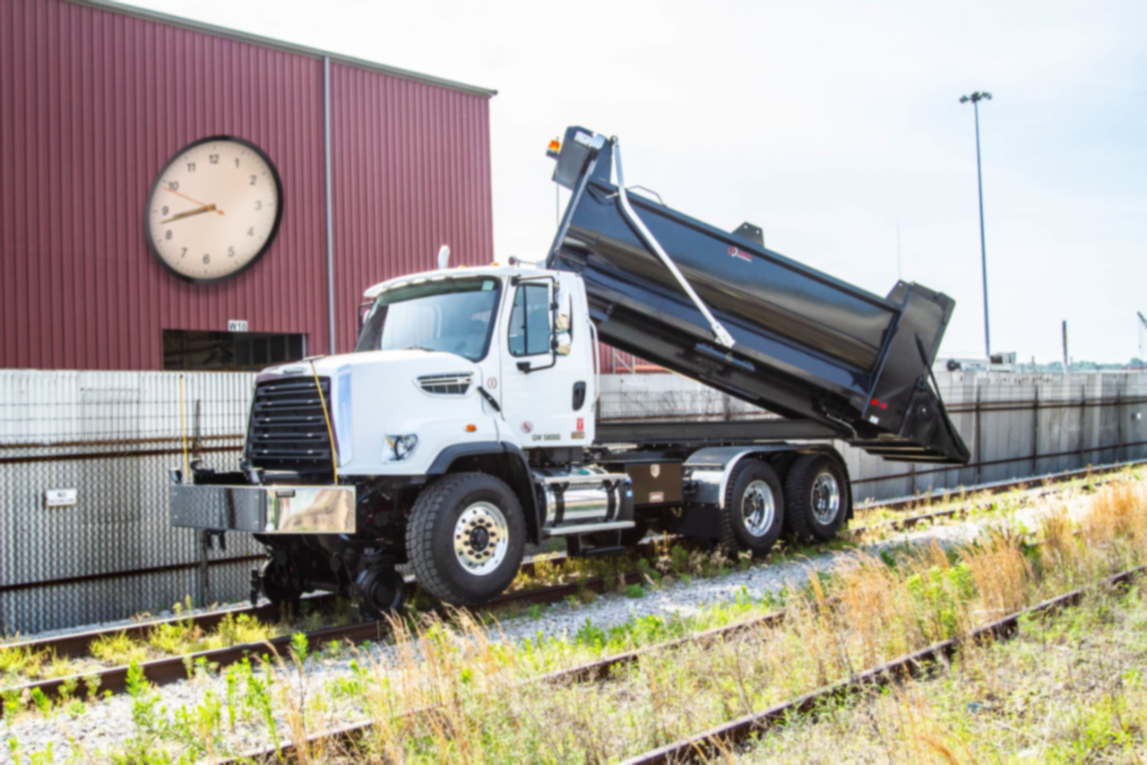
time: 8:42:49
